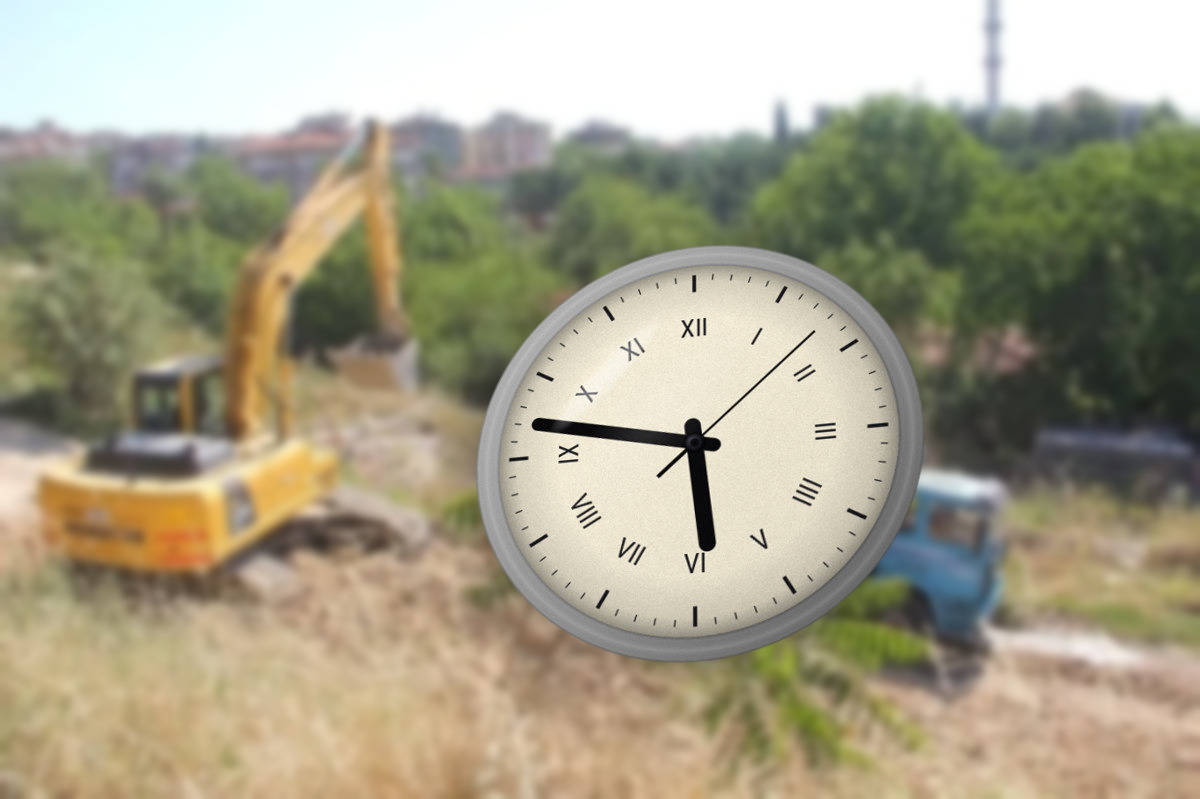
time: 5:47:08
